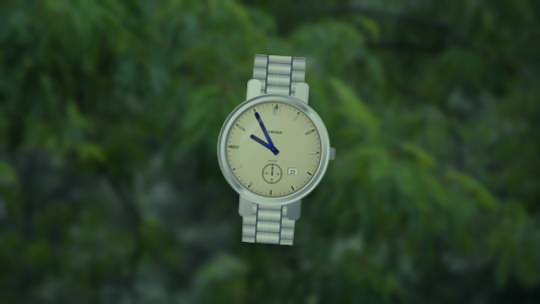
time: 9:55
